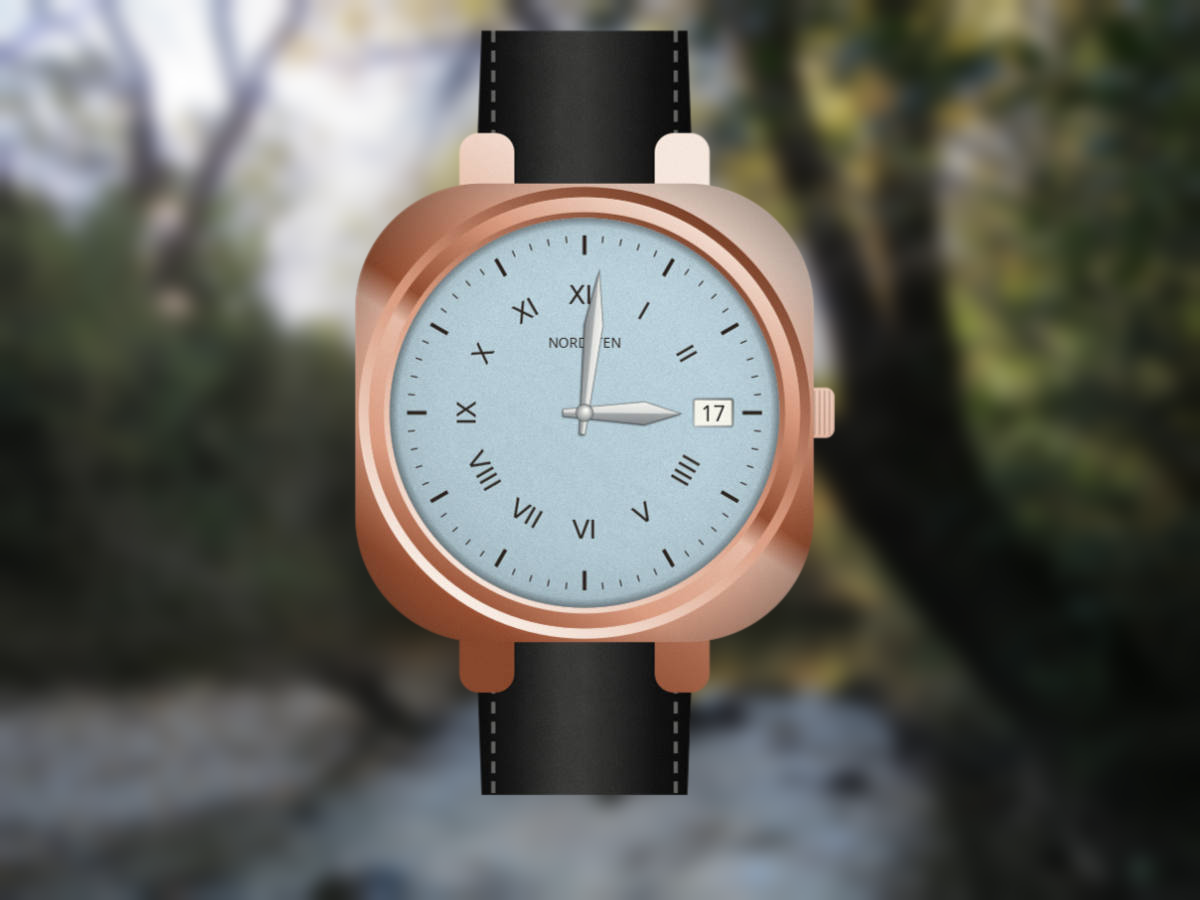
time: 3:01
